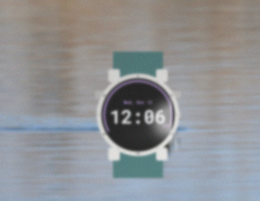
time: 12:06
